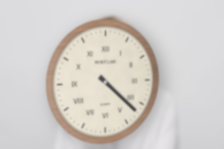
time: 4:22
